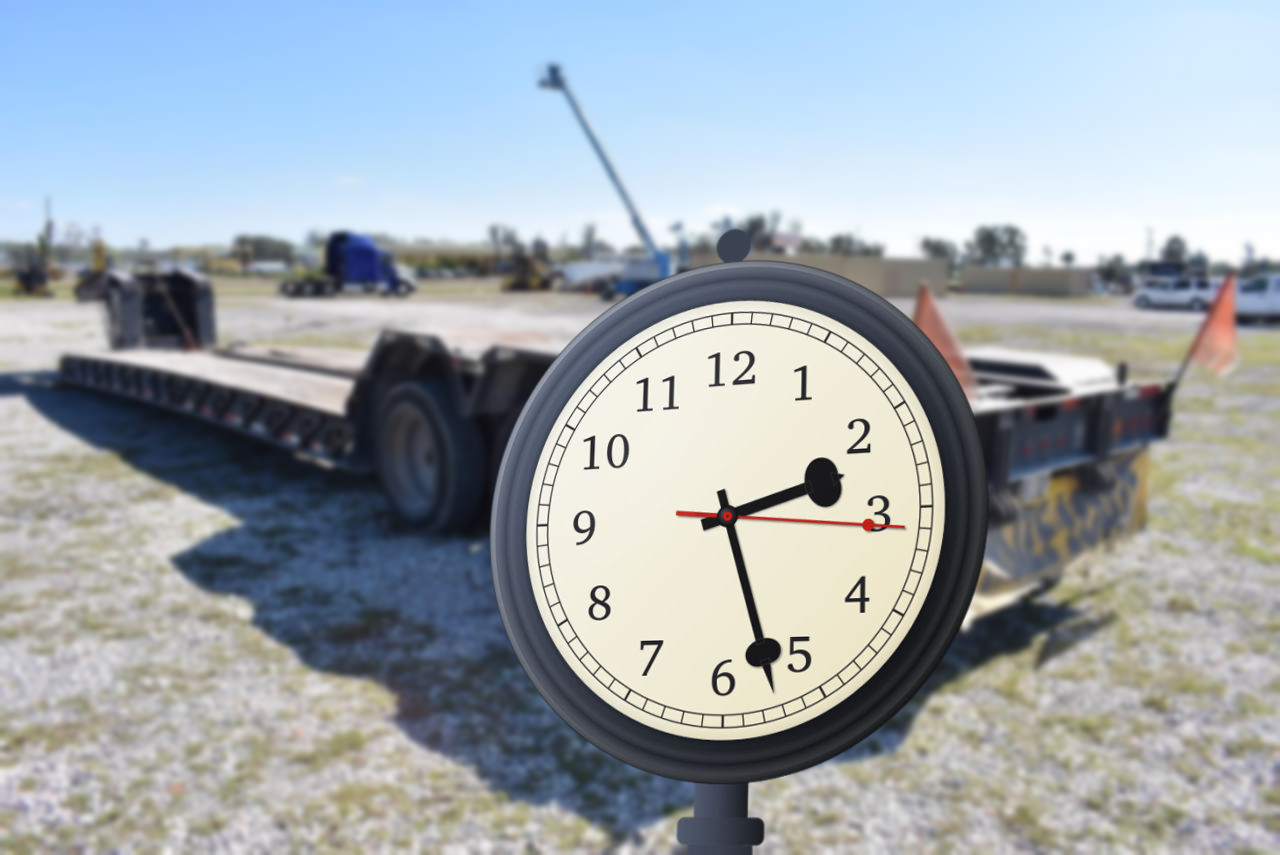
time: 2:27:16
